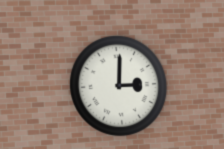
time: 3:01
